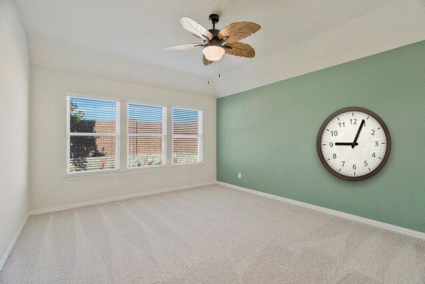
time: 9:04
